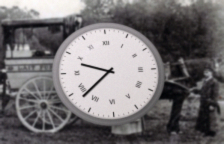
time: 9:38
